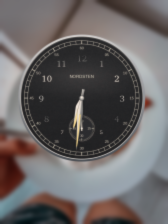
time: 6:31
